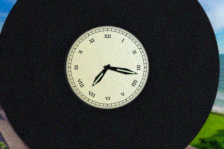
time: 7:17
